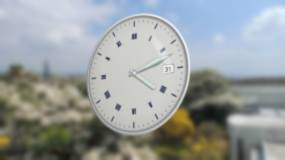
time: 4:12
